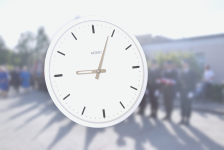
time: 9:04
